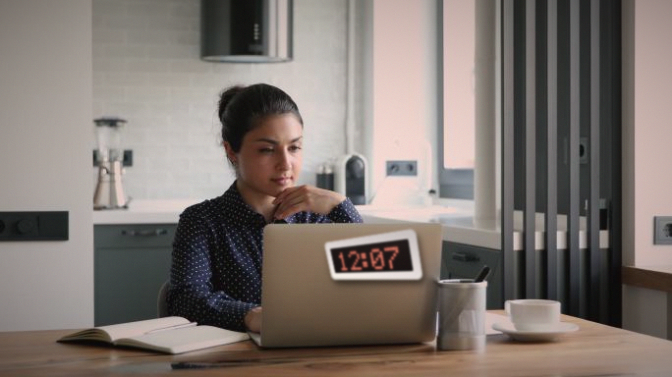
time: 12:07
